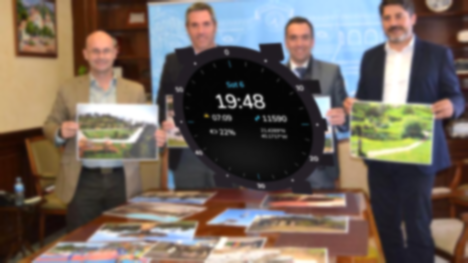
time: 19:48
